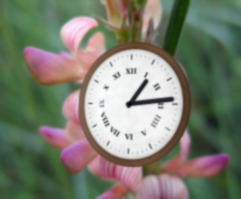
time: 1:14
